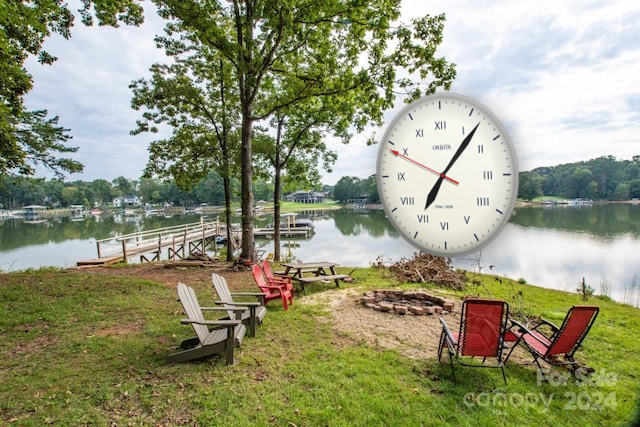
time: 7:06:49
